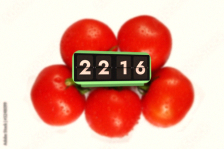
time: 22:16
